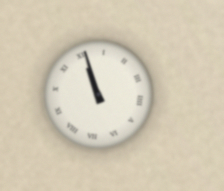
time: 12:01
